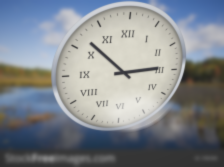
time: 2:52
